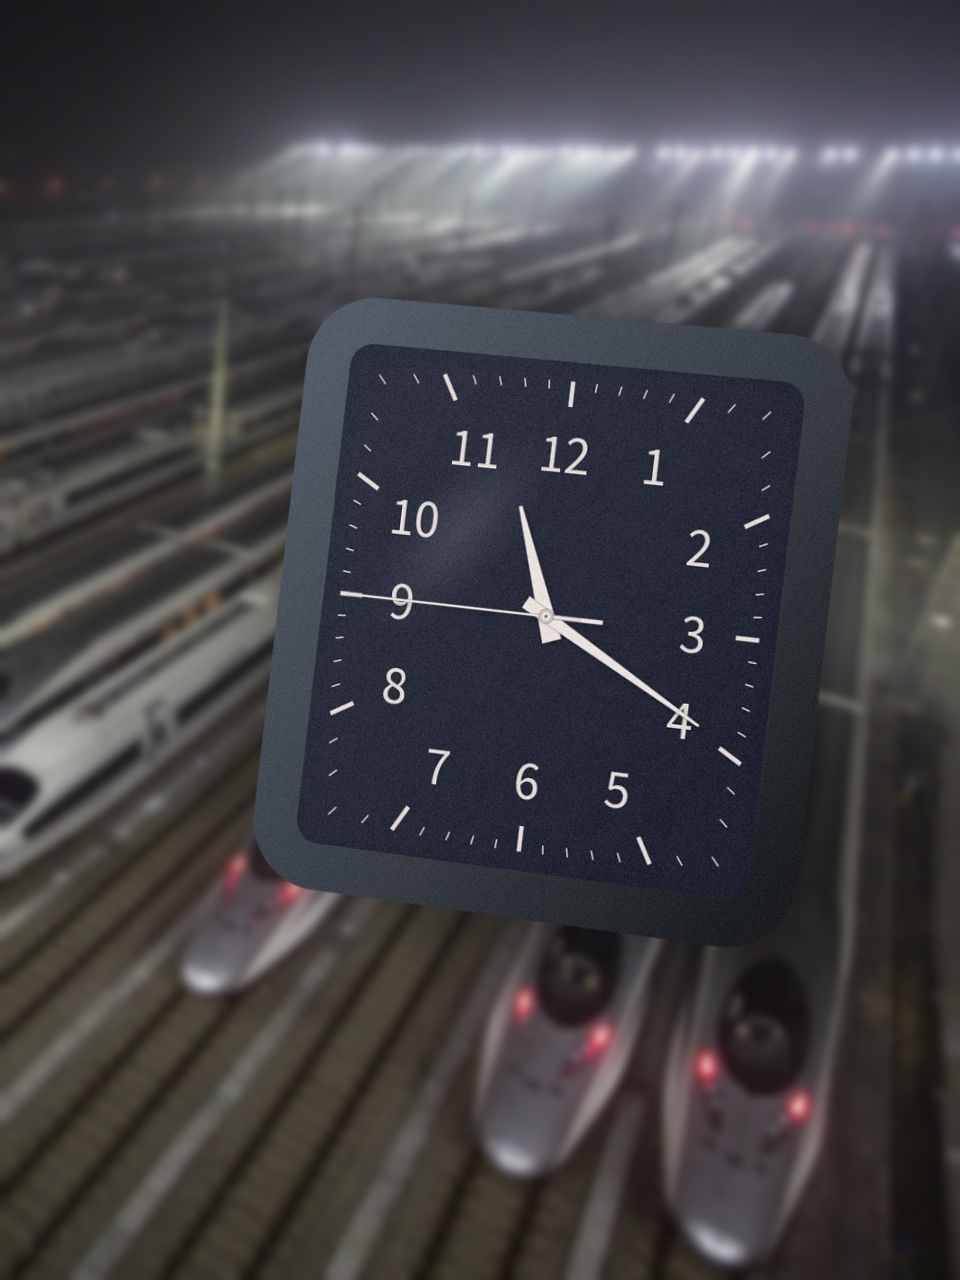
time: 11:19:45
